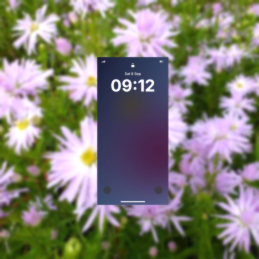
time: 9:12
